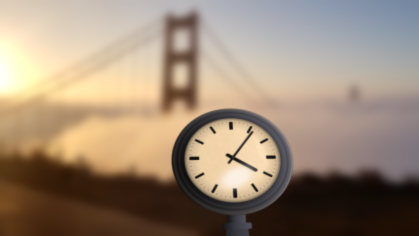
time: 4:06
